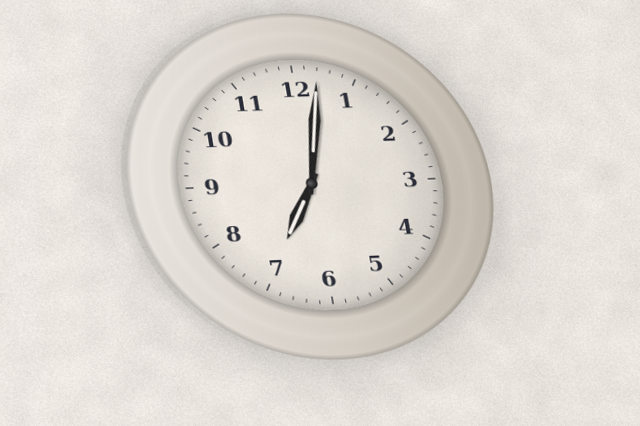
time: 7:02
